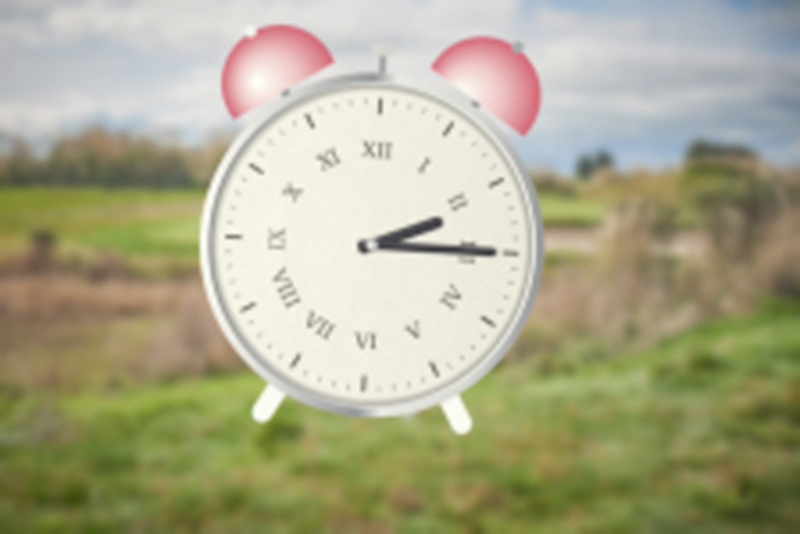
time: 2:15
